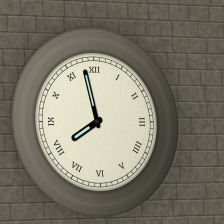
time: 7:58
